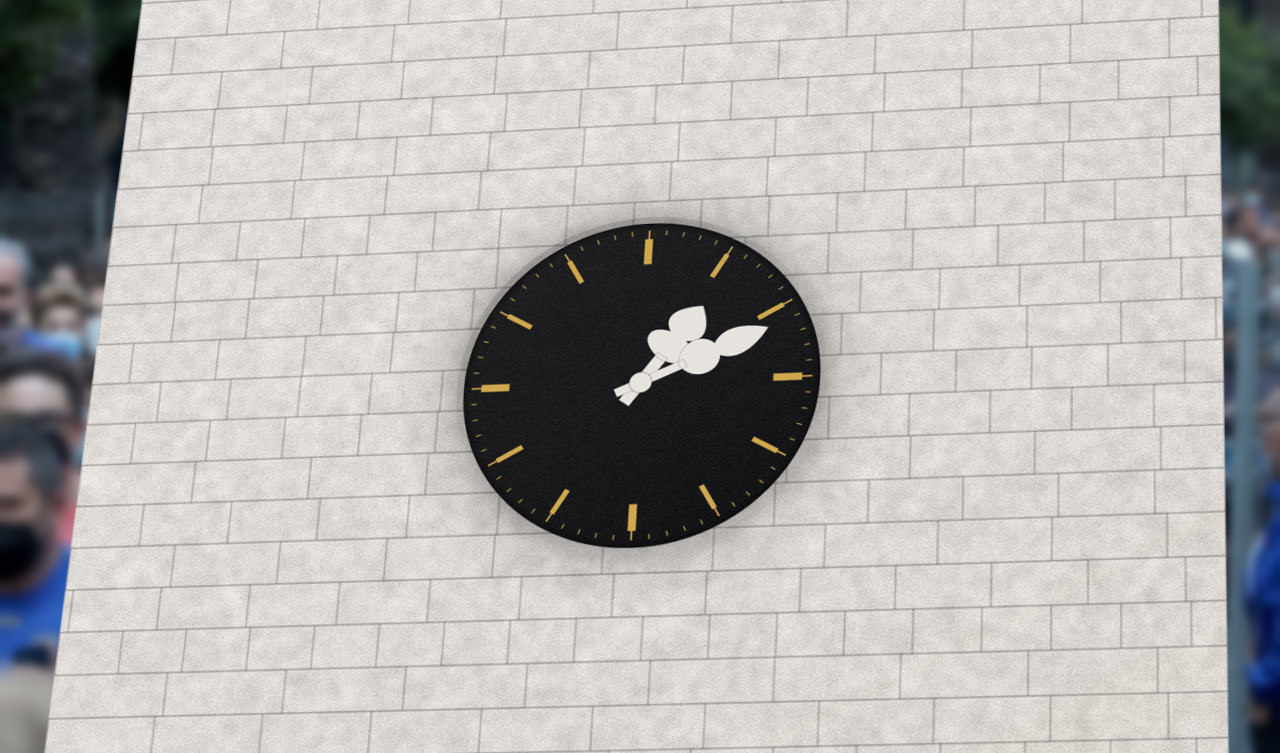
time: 1:11
